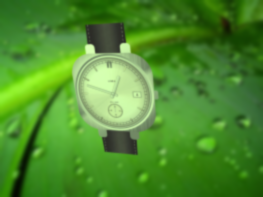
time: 12:48
